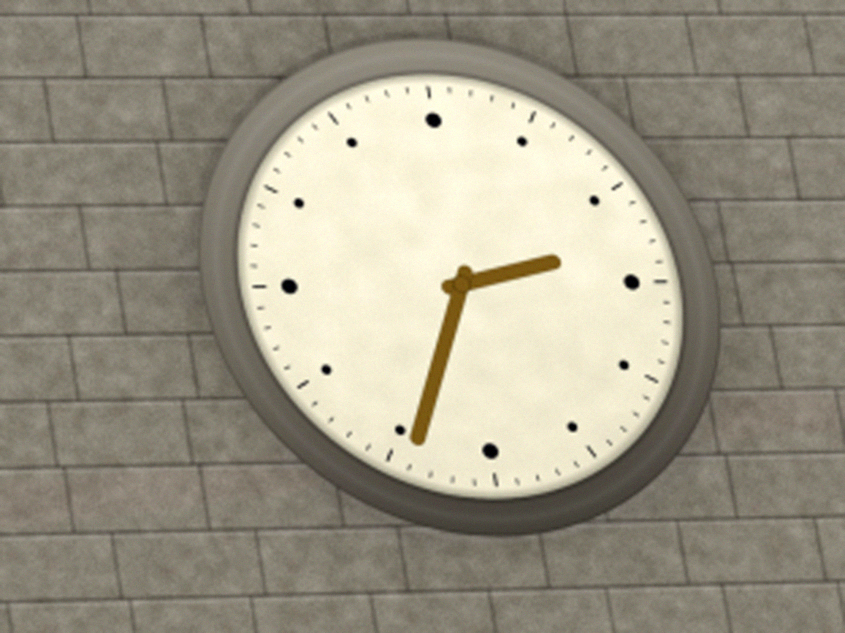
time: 2:34
